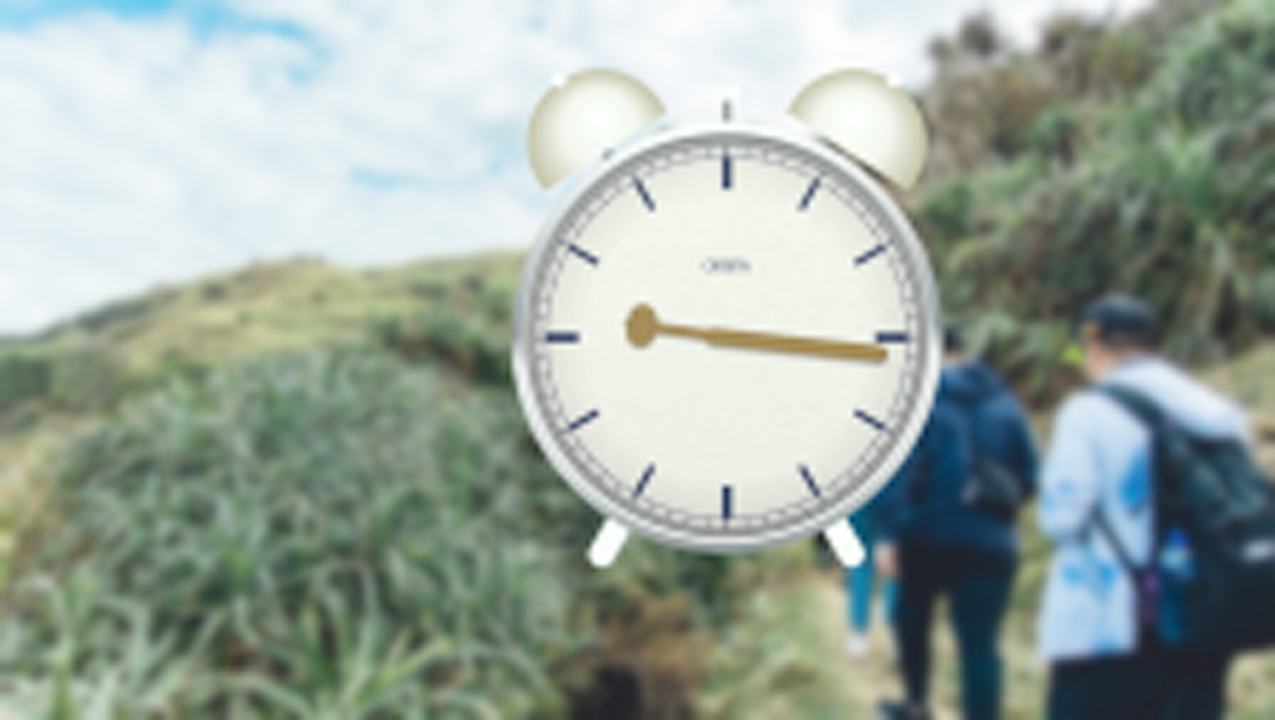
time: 9:16
